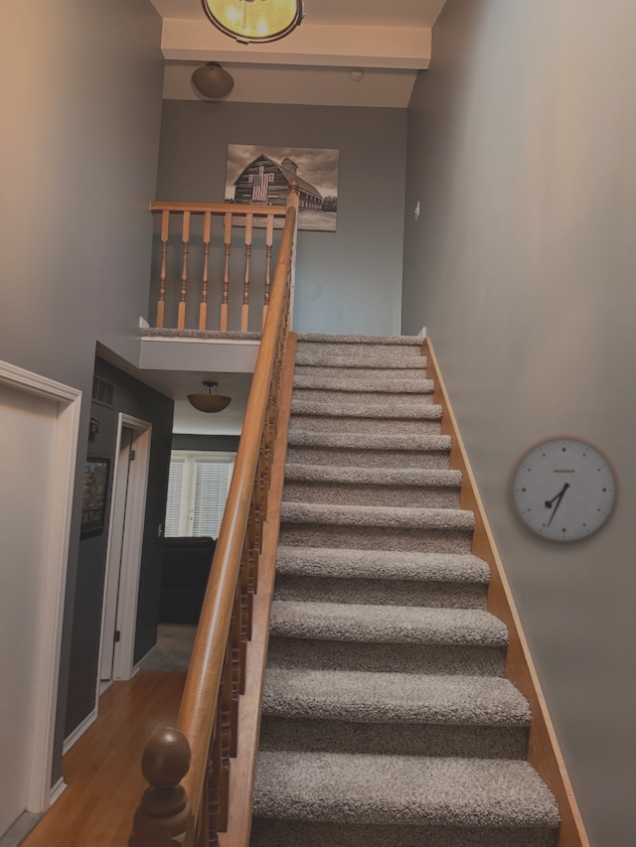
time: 7:34
